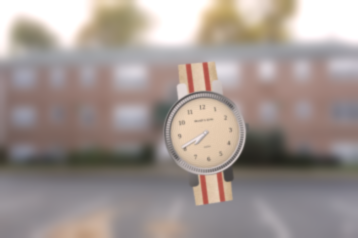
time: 7:41
